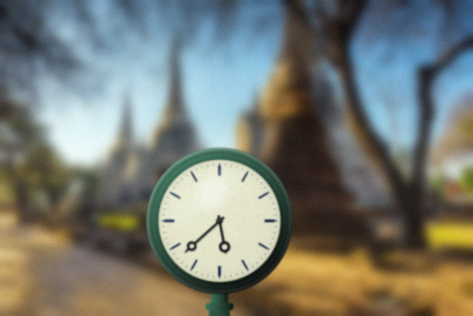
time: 5:38
